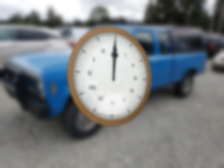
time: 12:00
